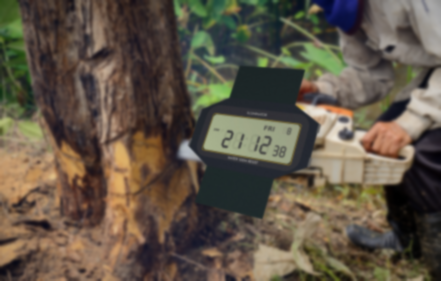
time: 21:12:38
